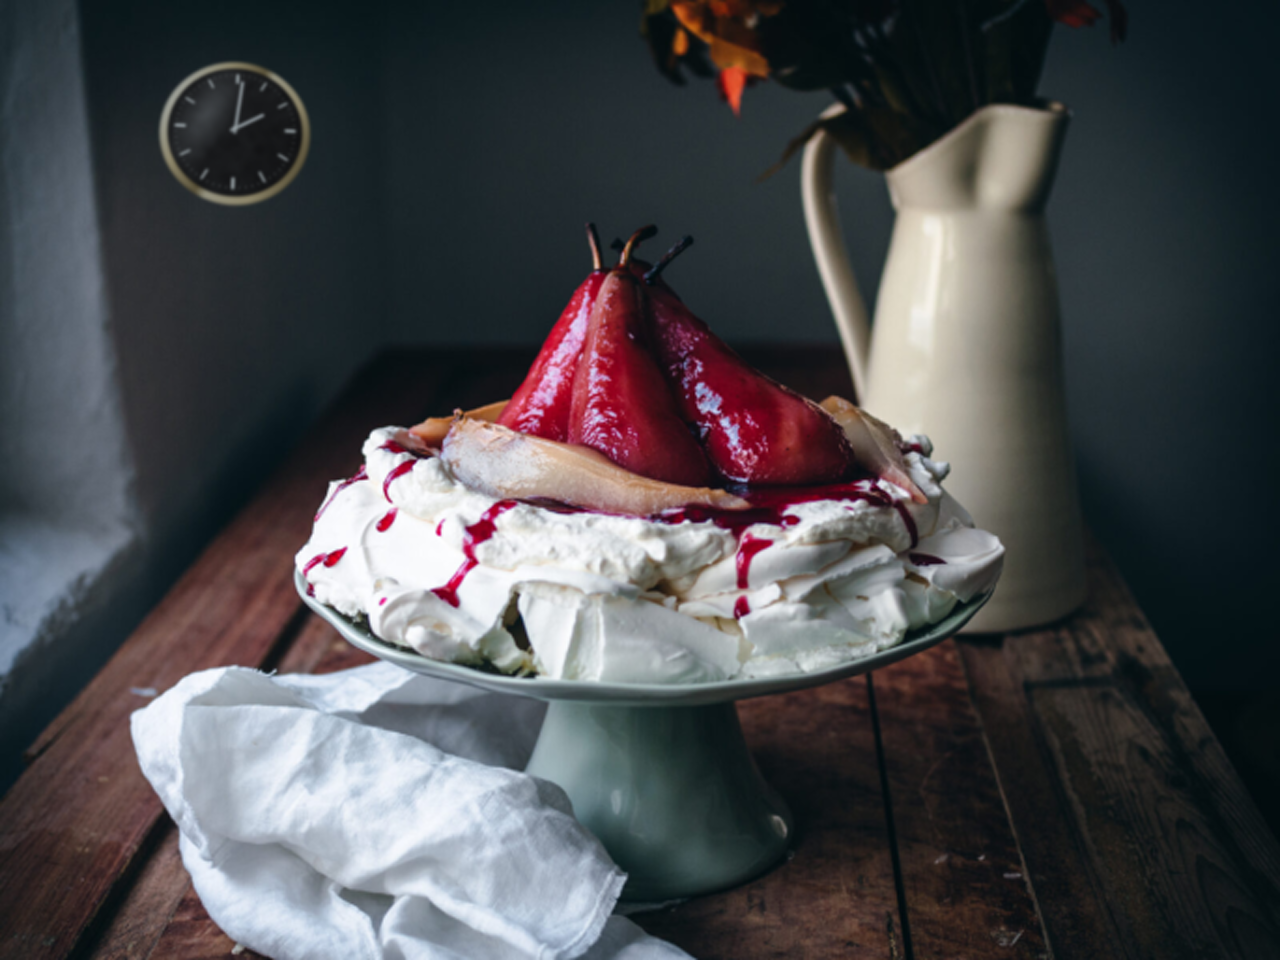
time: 2:01
